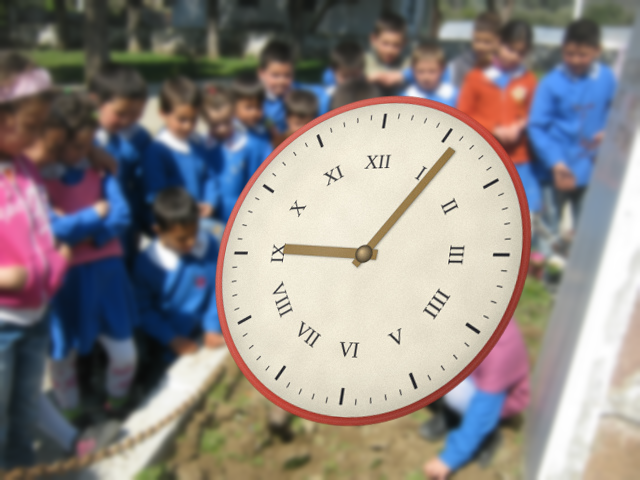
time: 9:06
